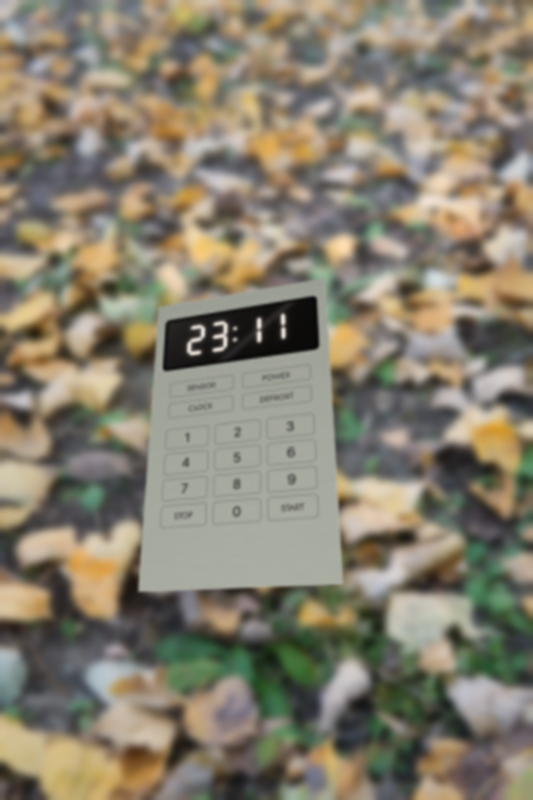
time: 23:11
